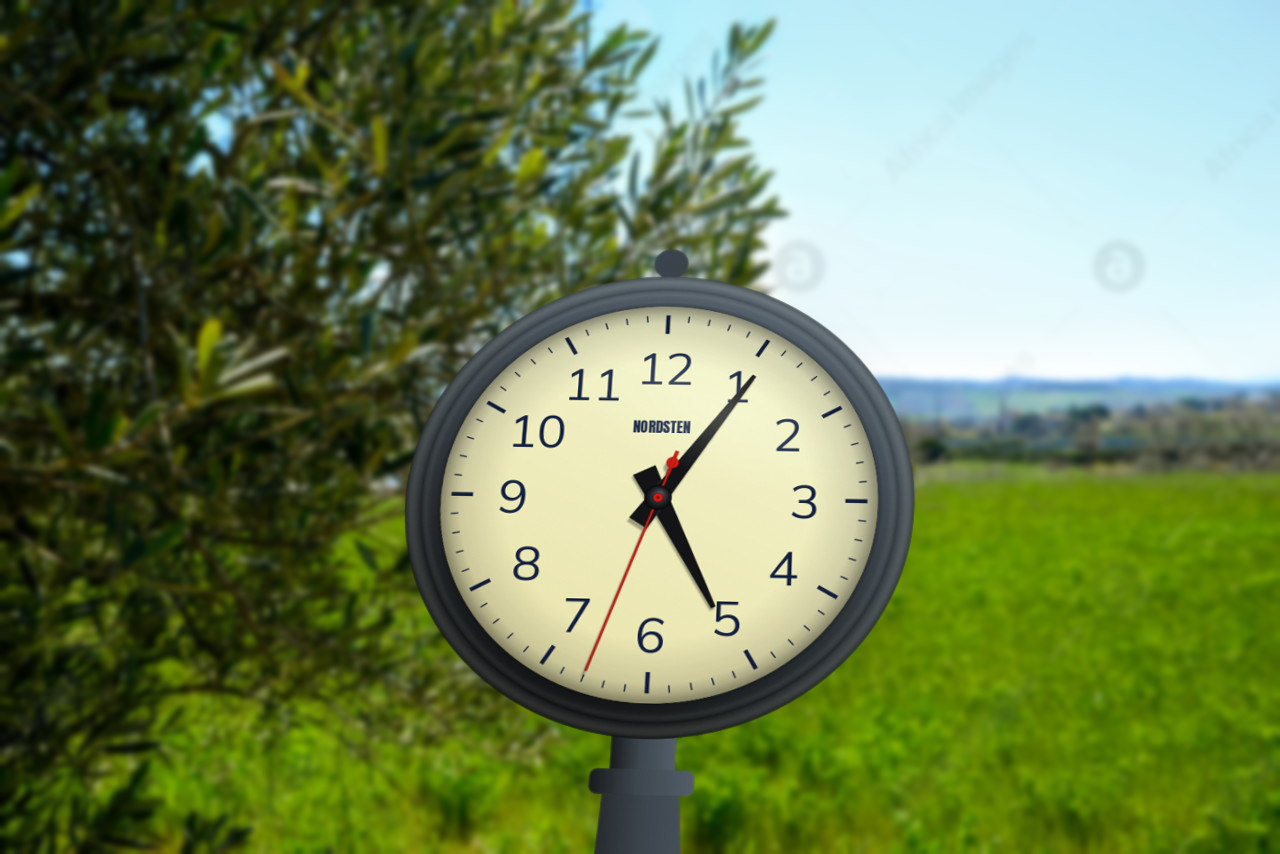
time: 5:05:33
